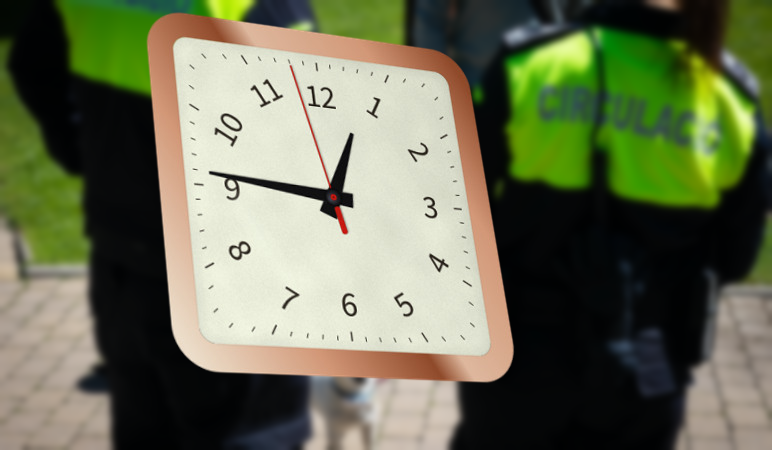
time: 12:45:58
